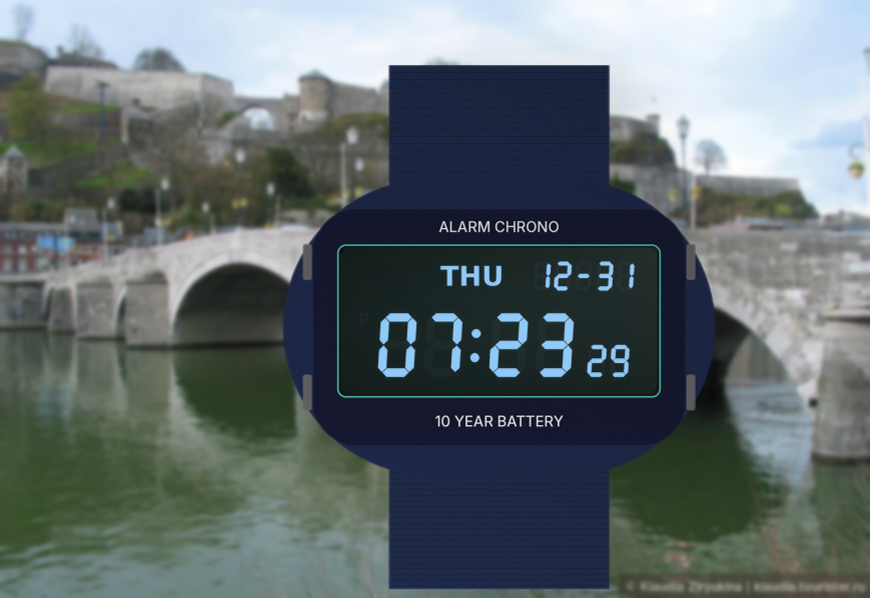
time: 7:23:29
